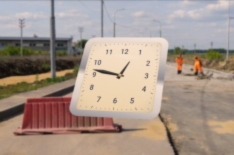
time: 12:47
